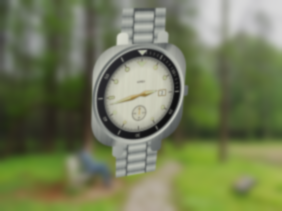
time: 2:43
